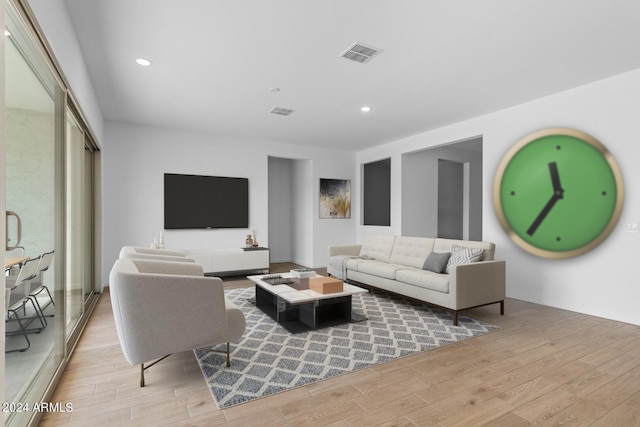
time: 11:36
